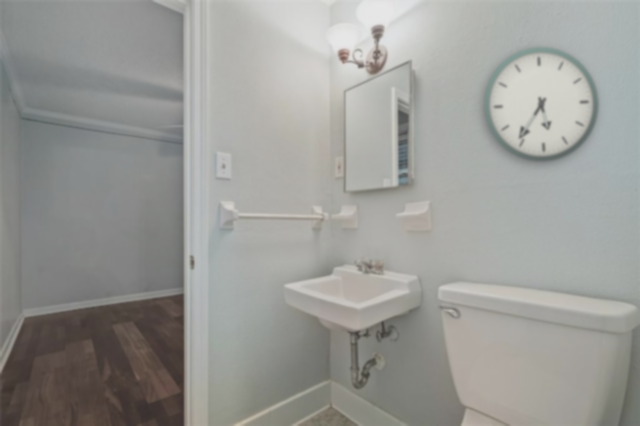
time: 5:36
